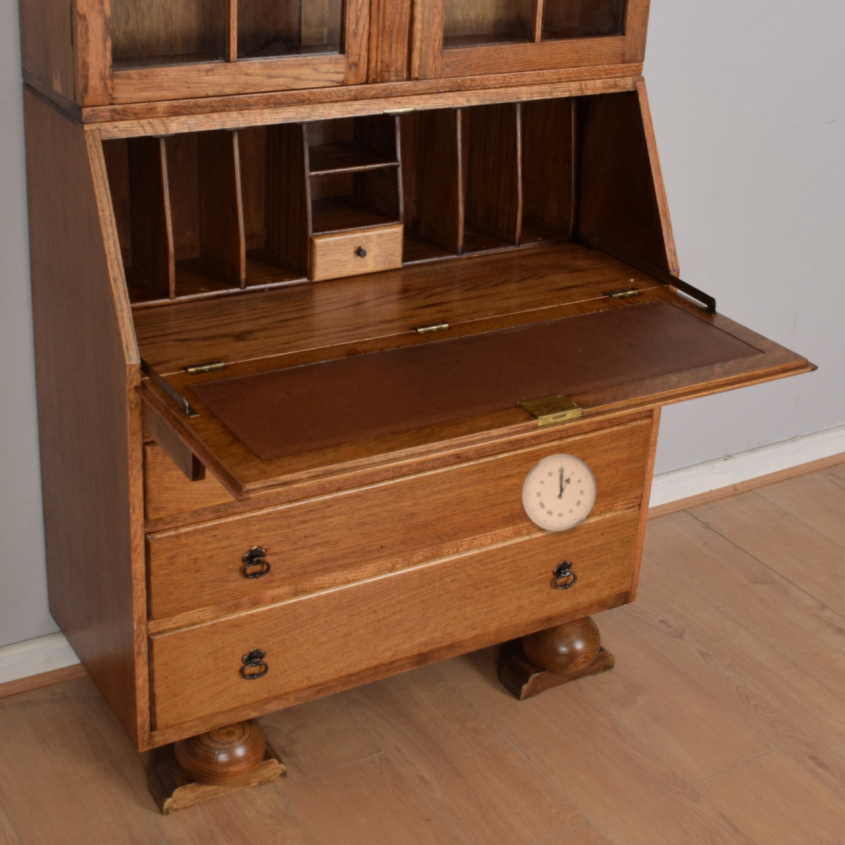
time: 1:00
